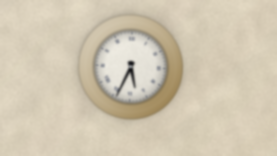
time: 5:34
